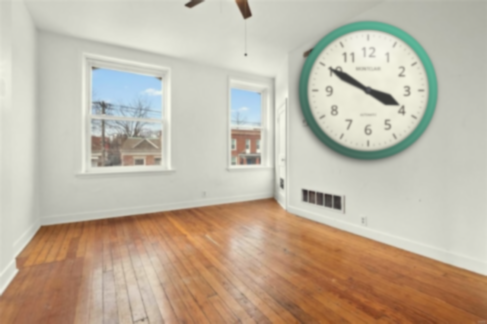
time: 3:50
